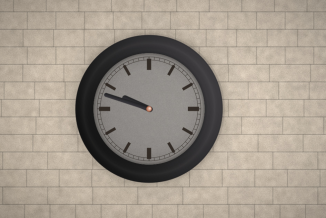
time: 9:48
